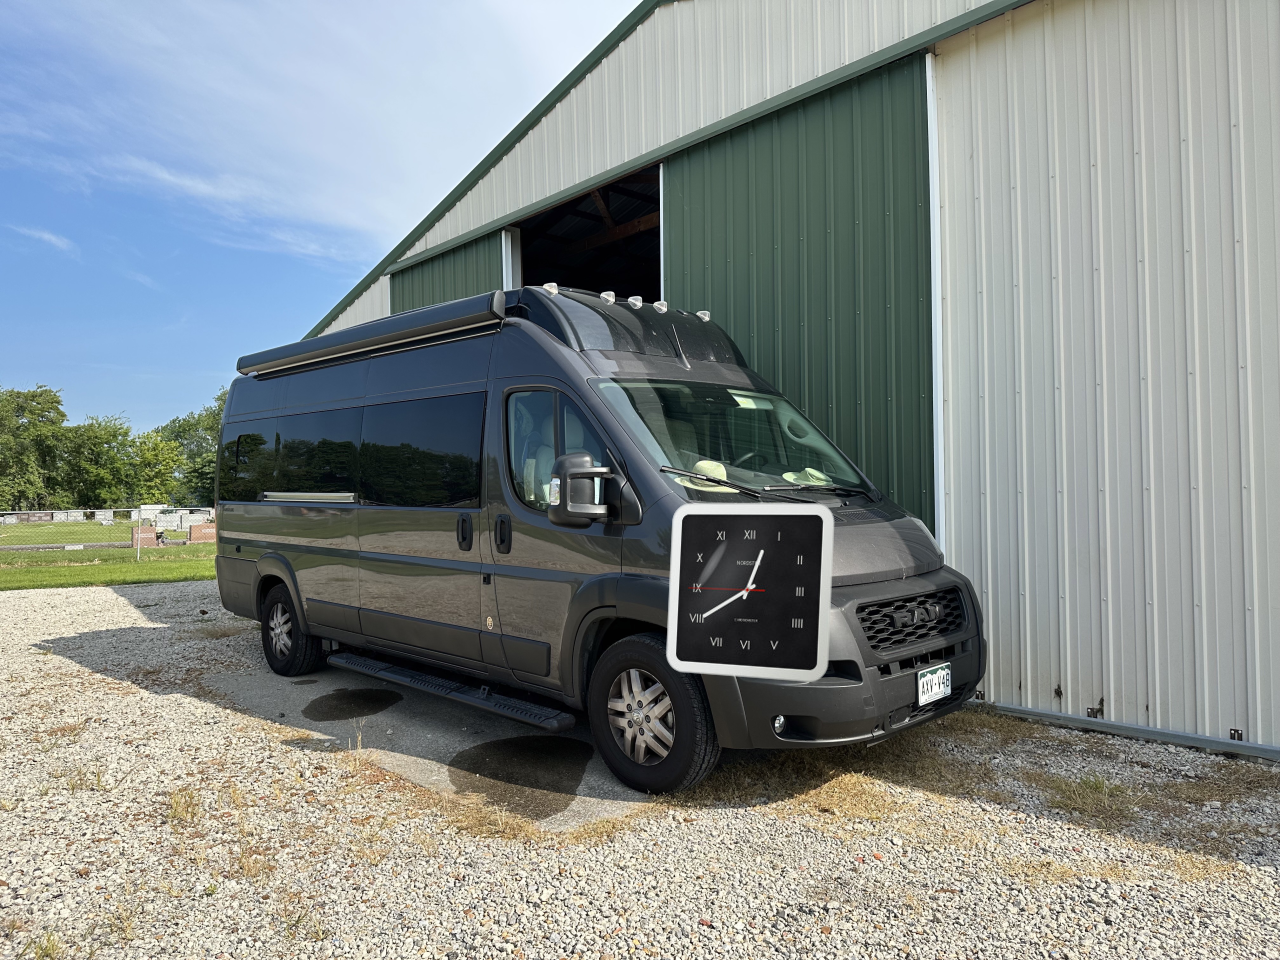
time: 12:39:45
